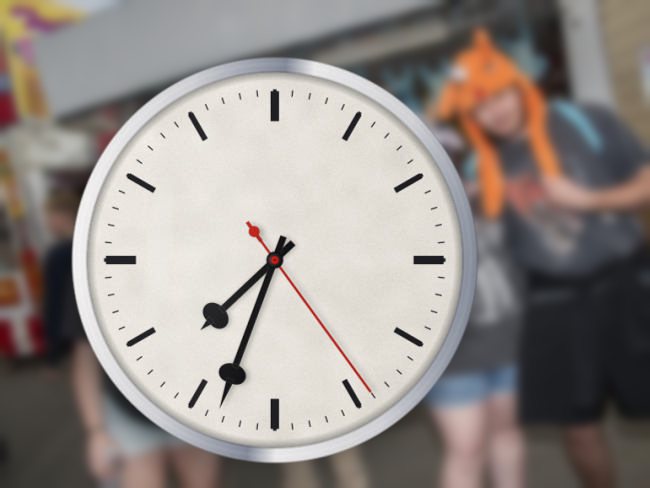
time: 7:33:24
